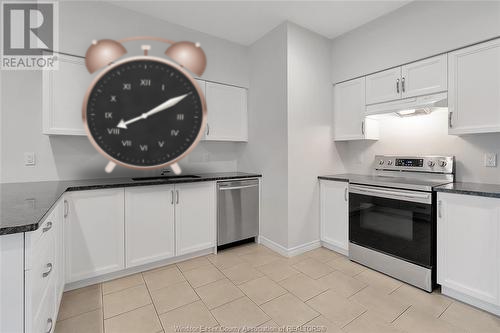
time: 8:10
